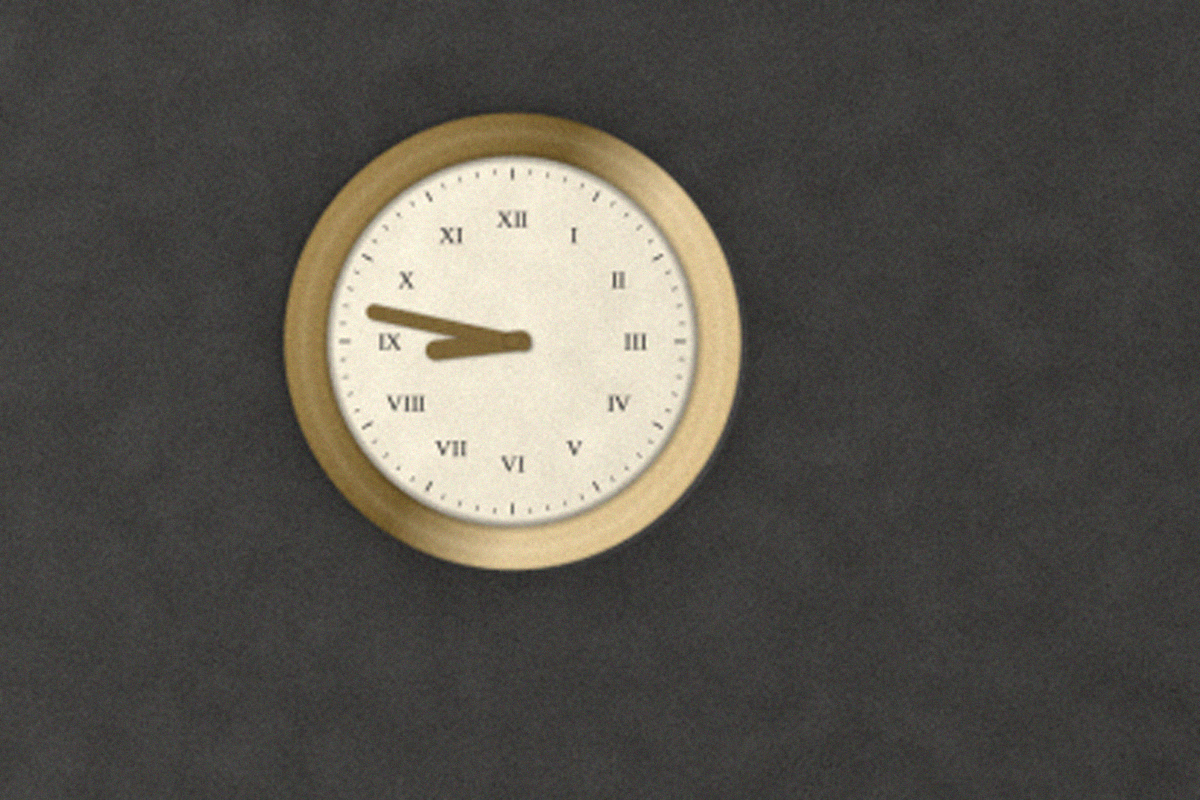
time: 8:47
